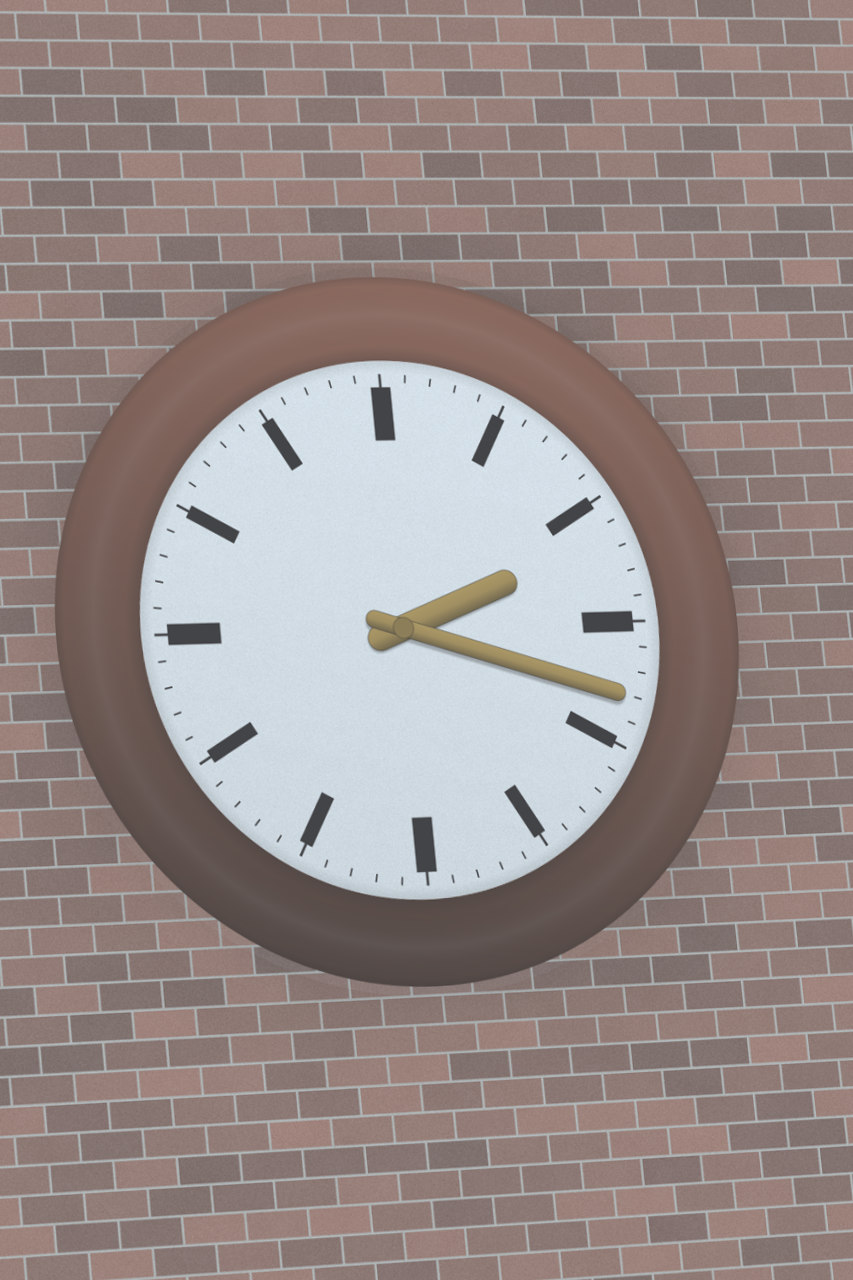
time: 2:18
